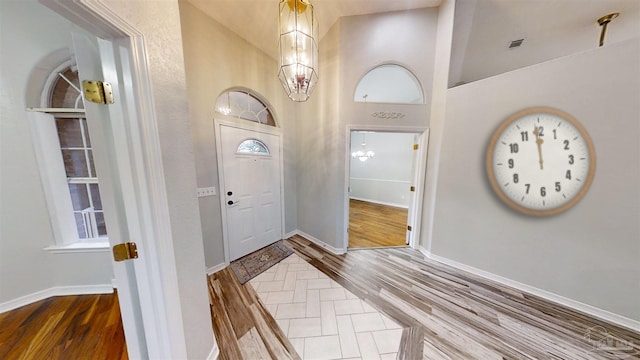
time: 11:59
